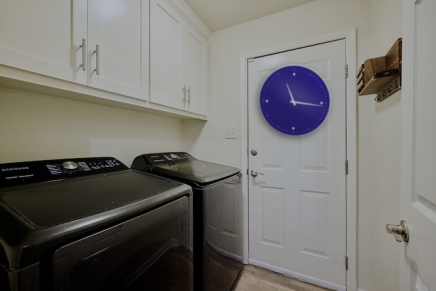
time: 11:16
